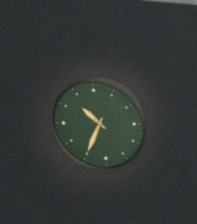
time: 10:35
